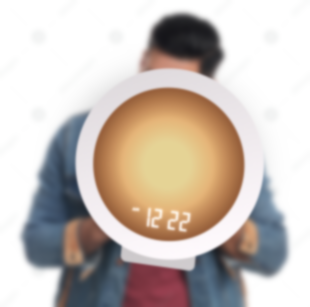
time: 12:22
